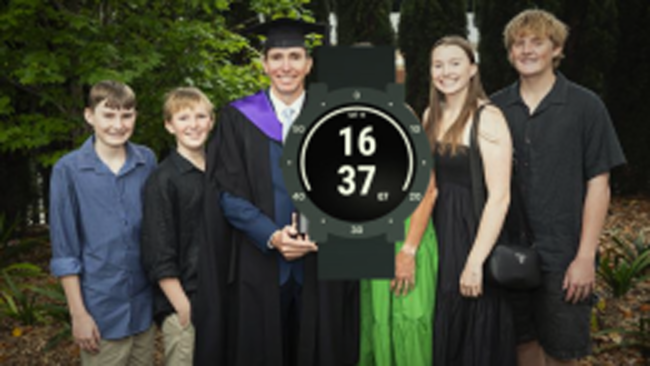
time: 16:37
